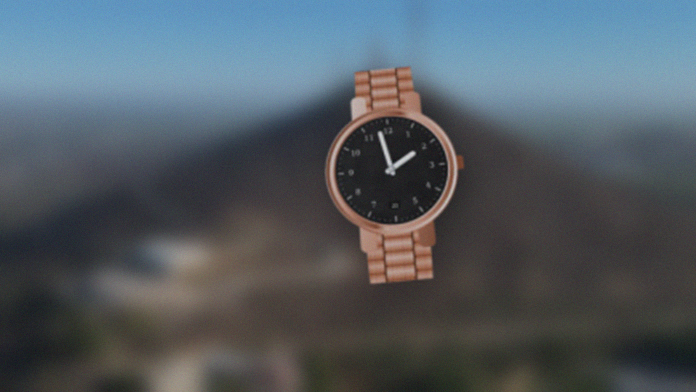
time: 1:58
